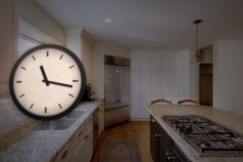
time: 11:17
